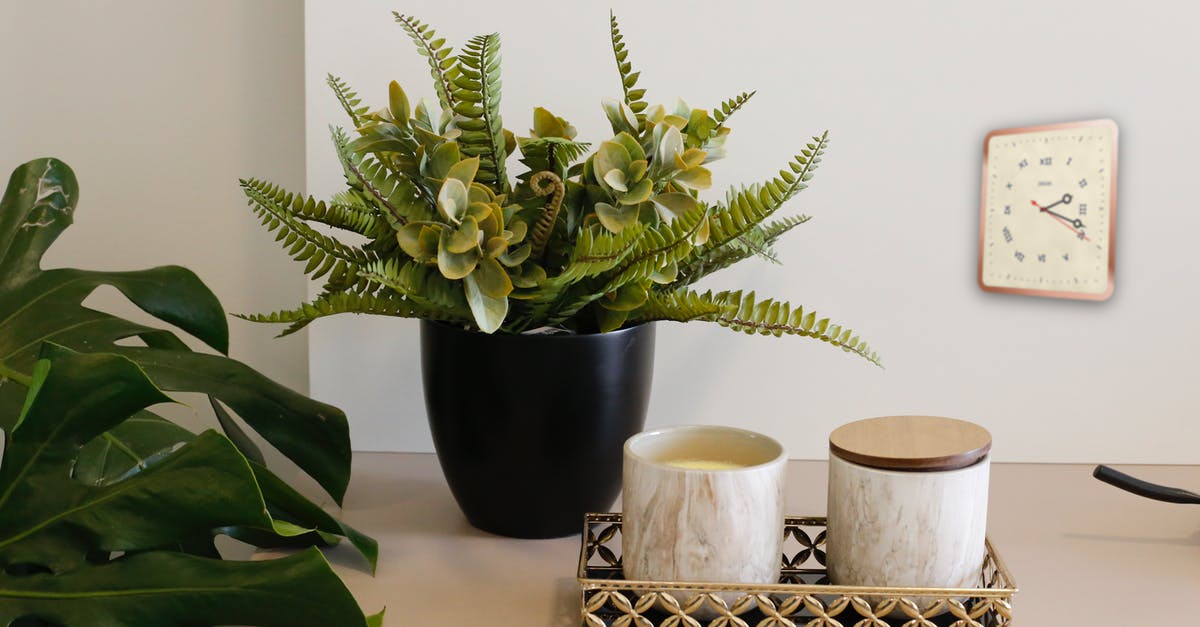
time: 2:18:20
